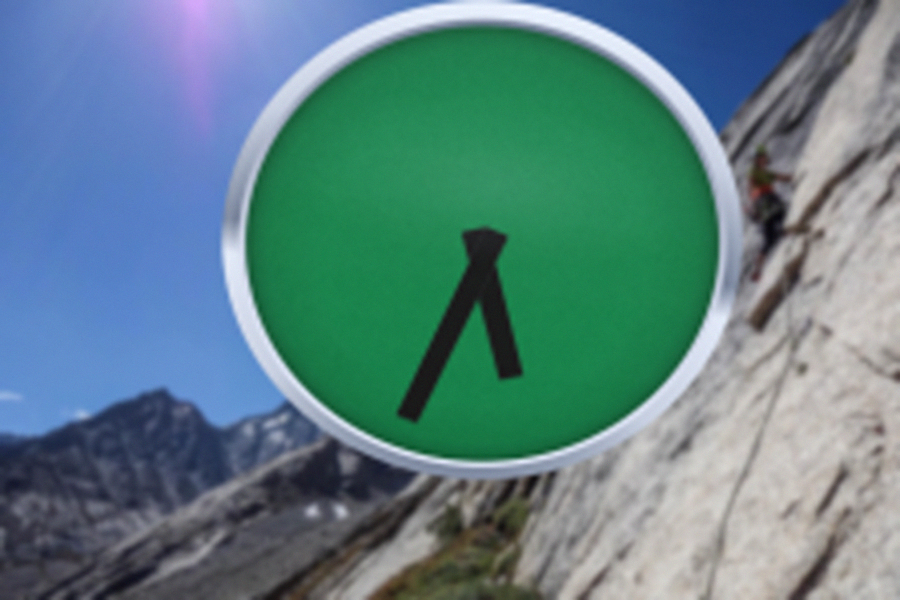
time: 5:34
